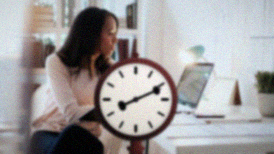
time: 8:11
